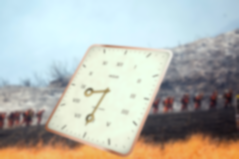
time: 8:31
